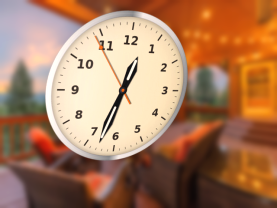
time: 12:32:54
